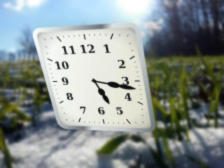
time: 5:17
